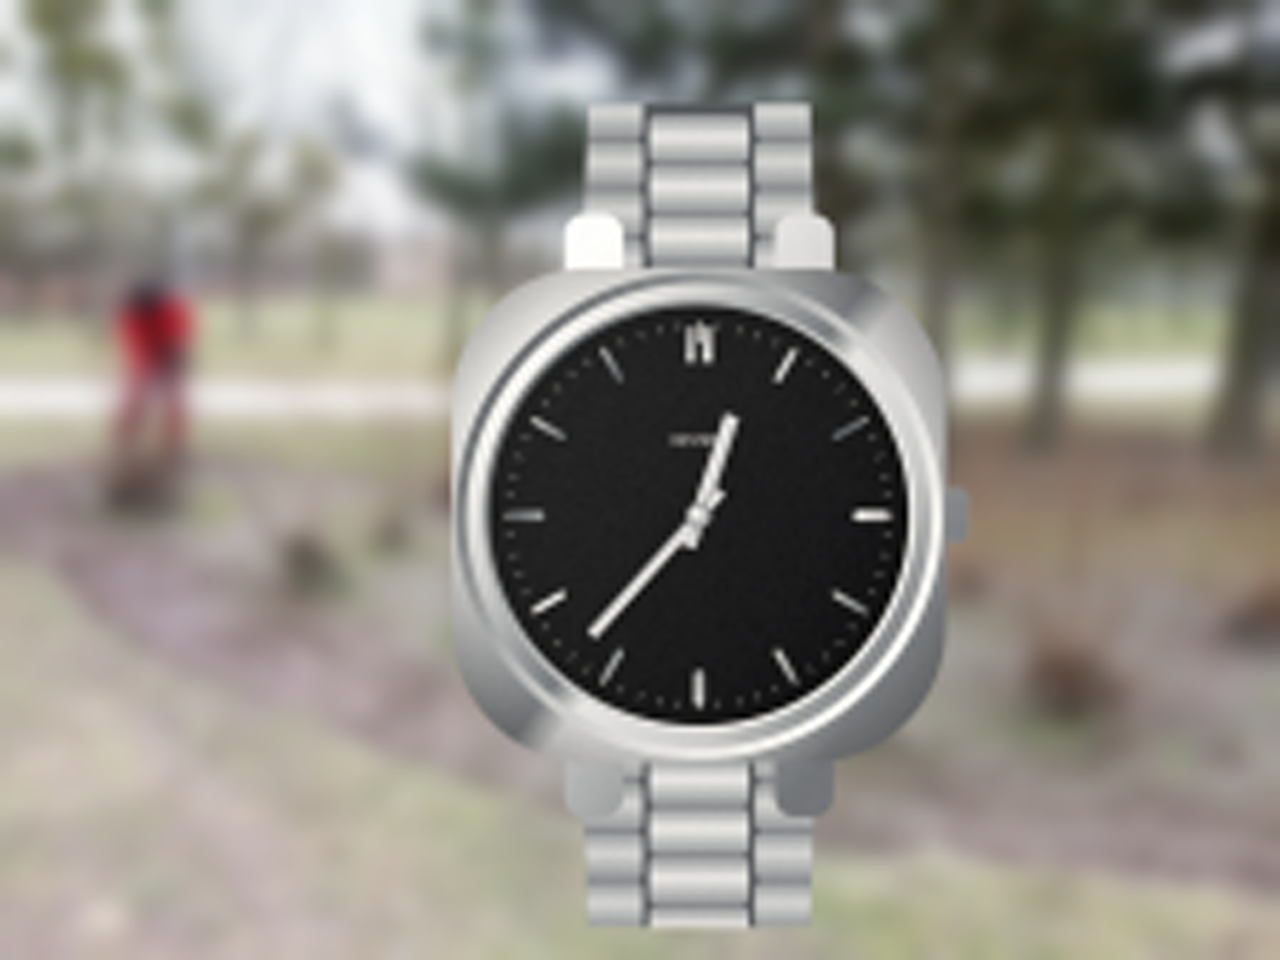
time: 12:37
